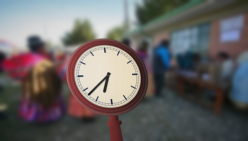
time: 6:38
